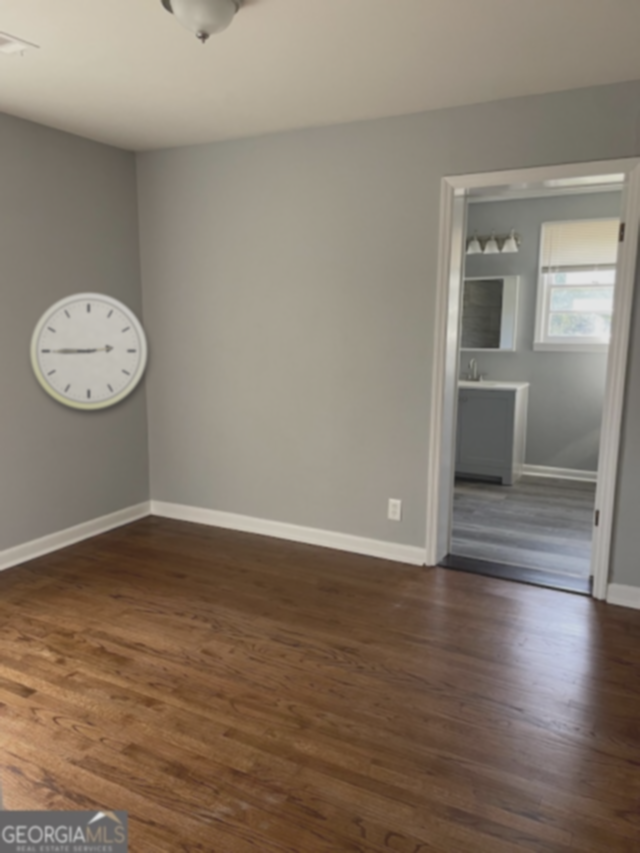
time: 2:45
